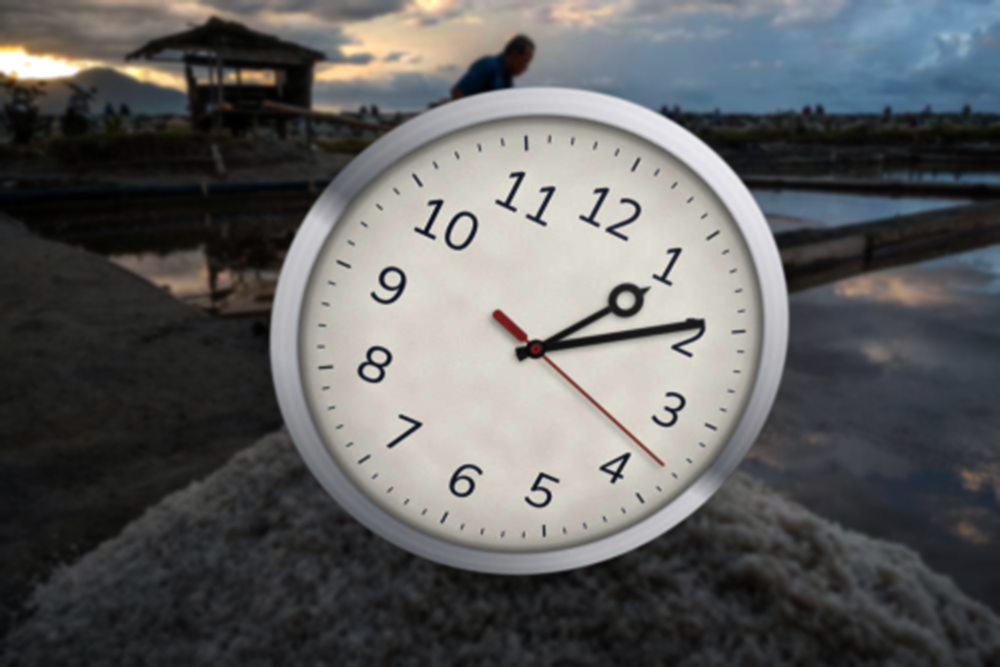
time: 1:09:18
